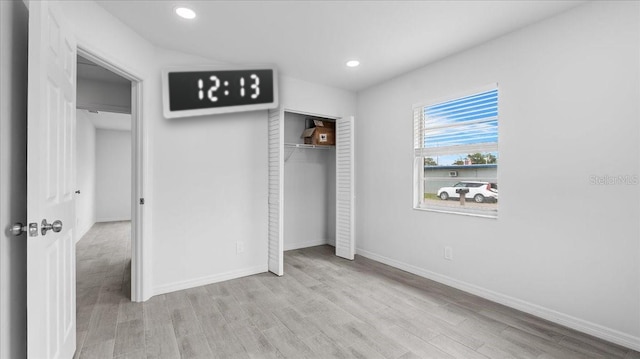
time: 12:13
